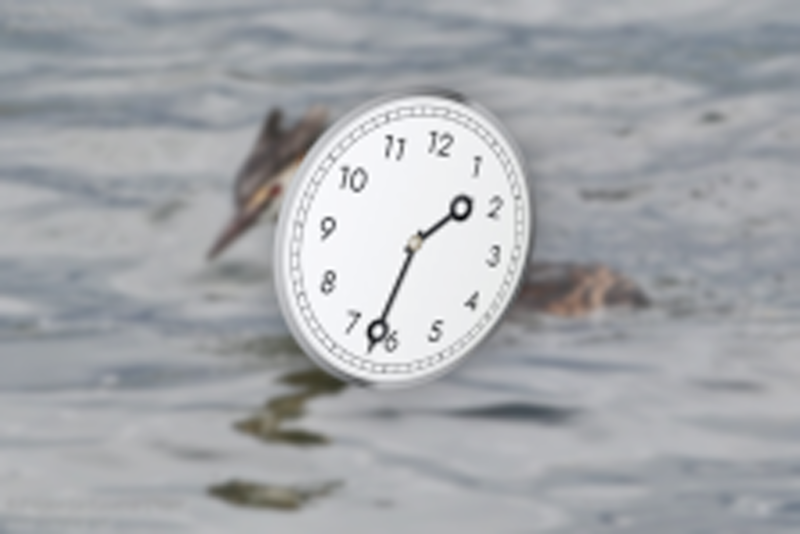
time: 1:32
